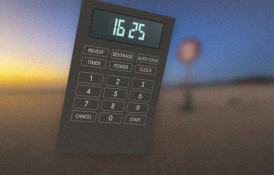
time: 16:25
